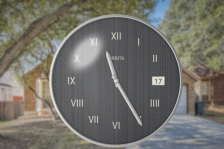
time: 11:25
